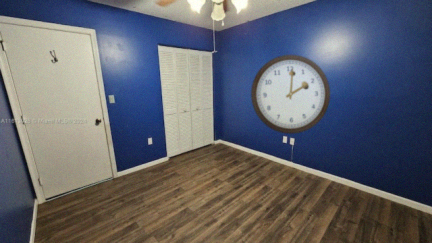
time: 2:01
